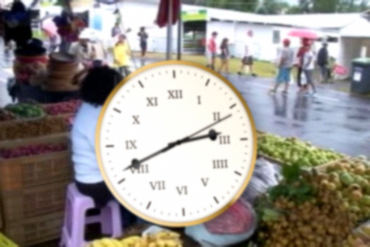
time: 2:41:11
